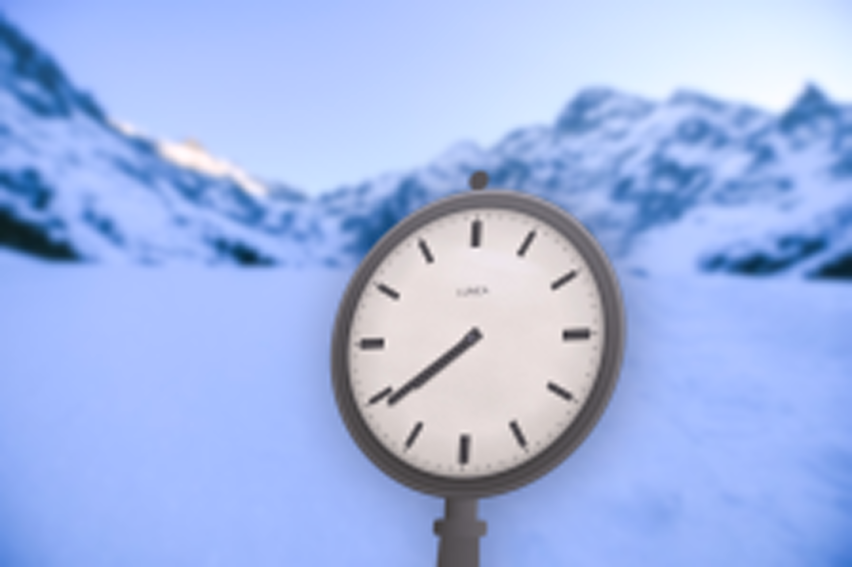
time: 7:39
